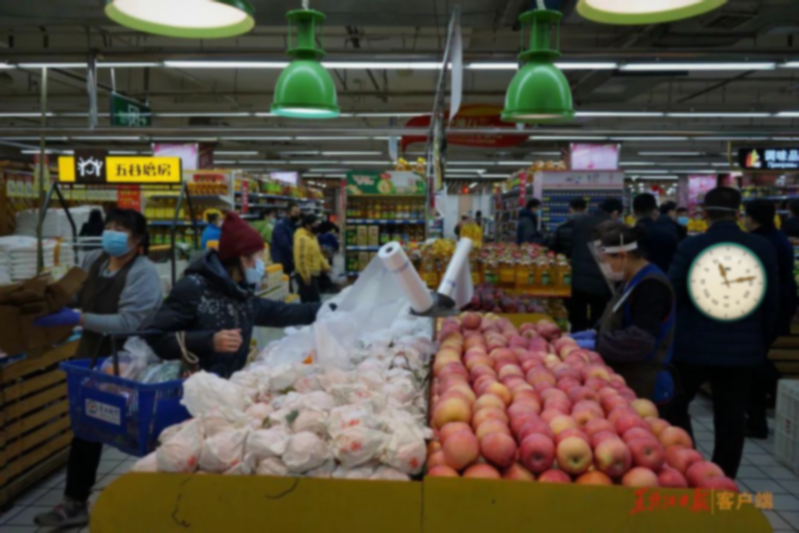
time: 11:13
